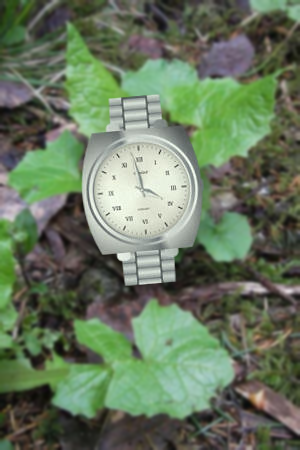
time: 3:58
